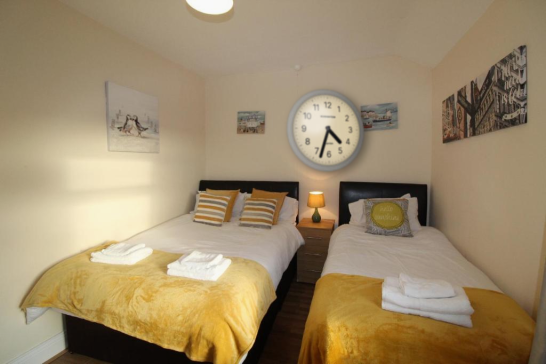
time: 4:33
